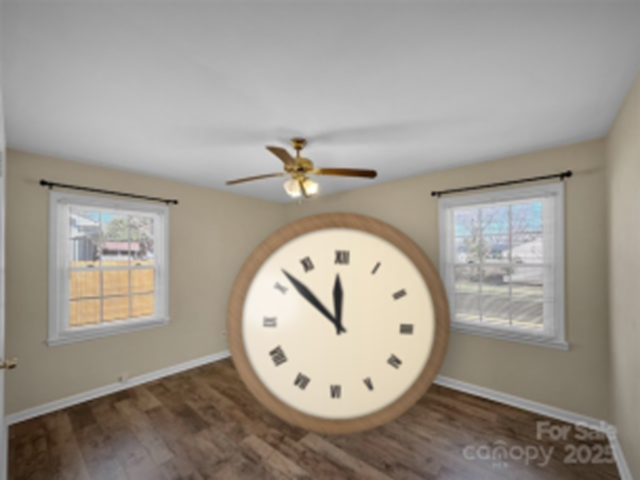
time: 11:52
